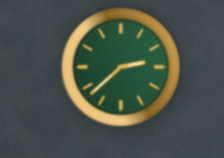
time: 2:38
